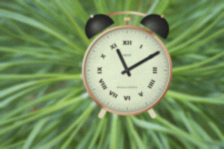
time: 11:10
